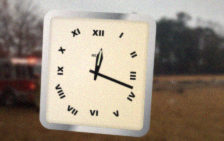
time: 12:18
